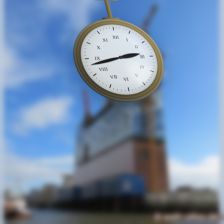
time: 2:43
